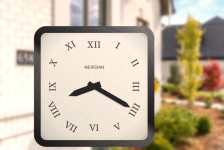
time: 8:20
